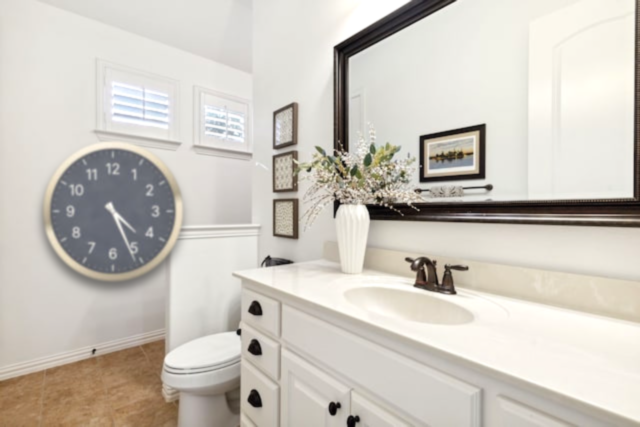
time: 4:26
